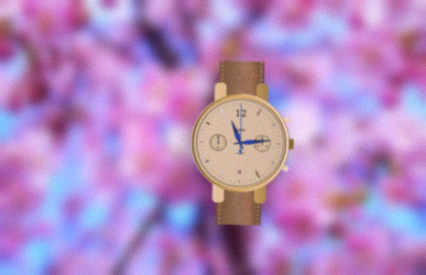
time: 11:14
